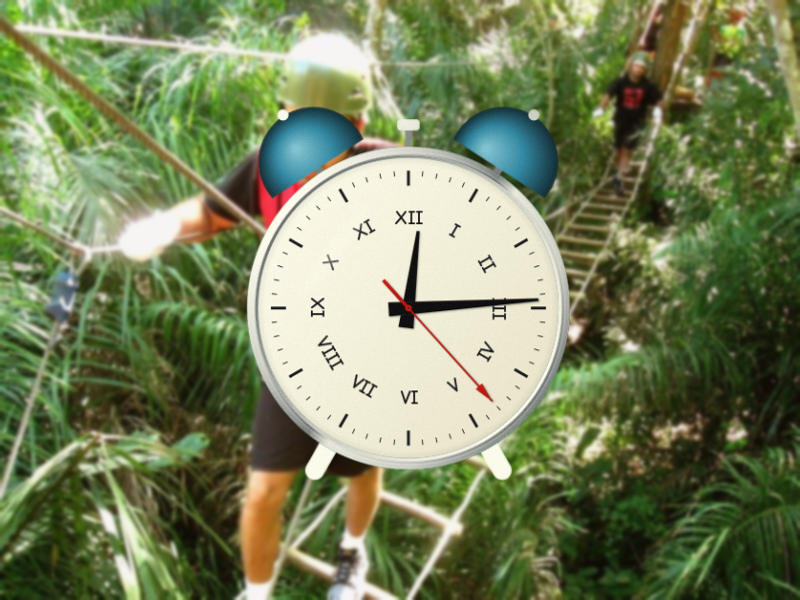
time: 12:14:23
